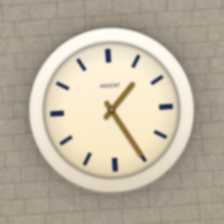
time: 1:25
